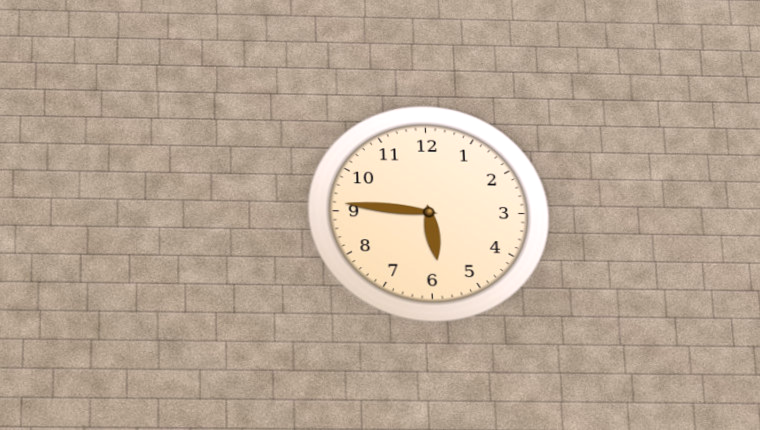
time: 5:46
